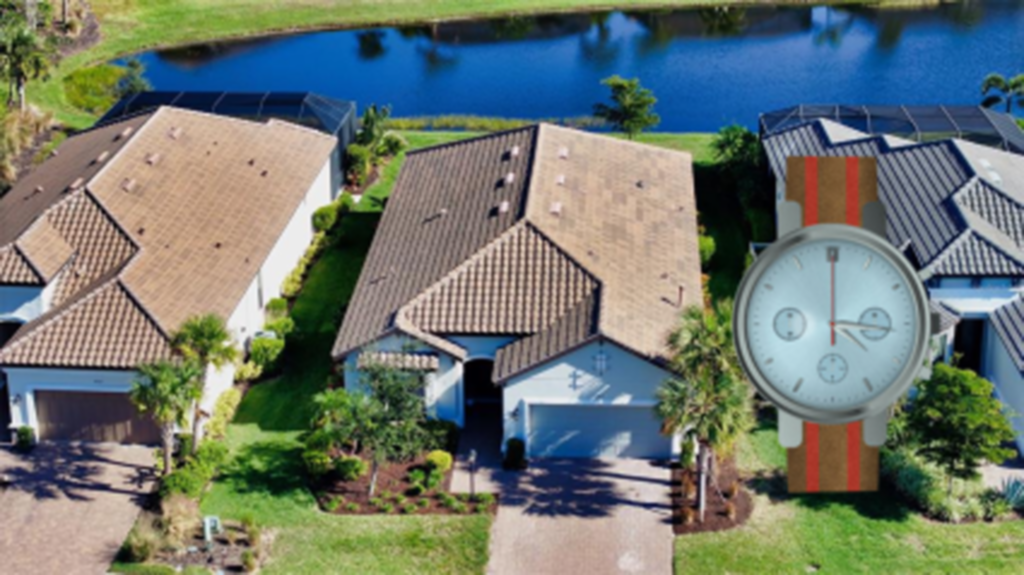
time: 4:16
